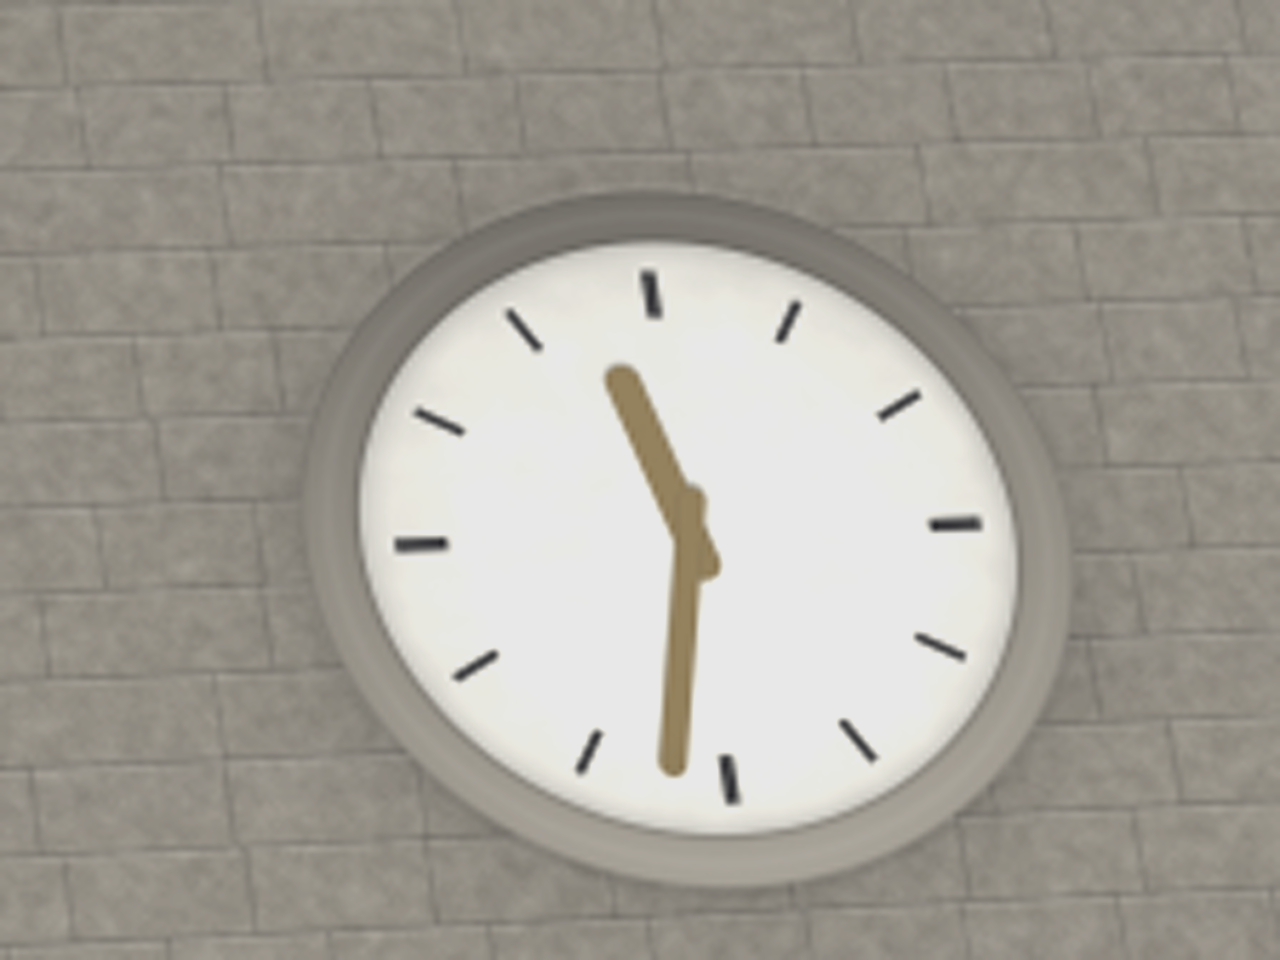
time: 11:32
